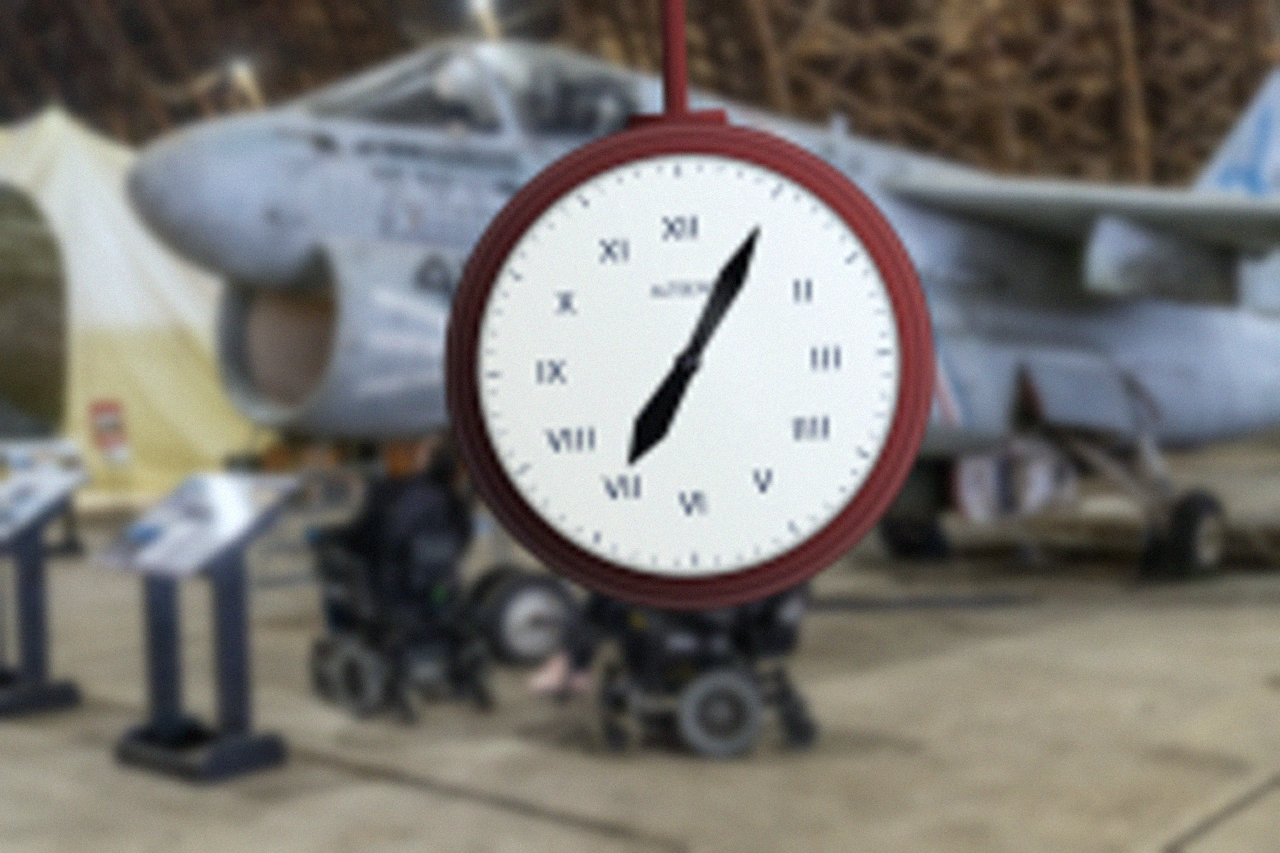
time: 7:05
